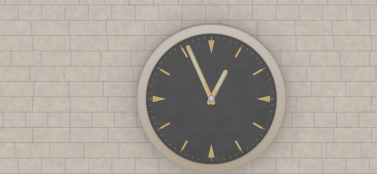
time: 12:56
